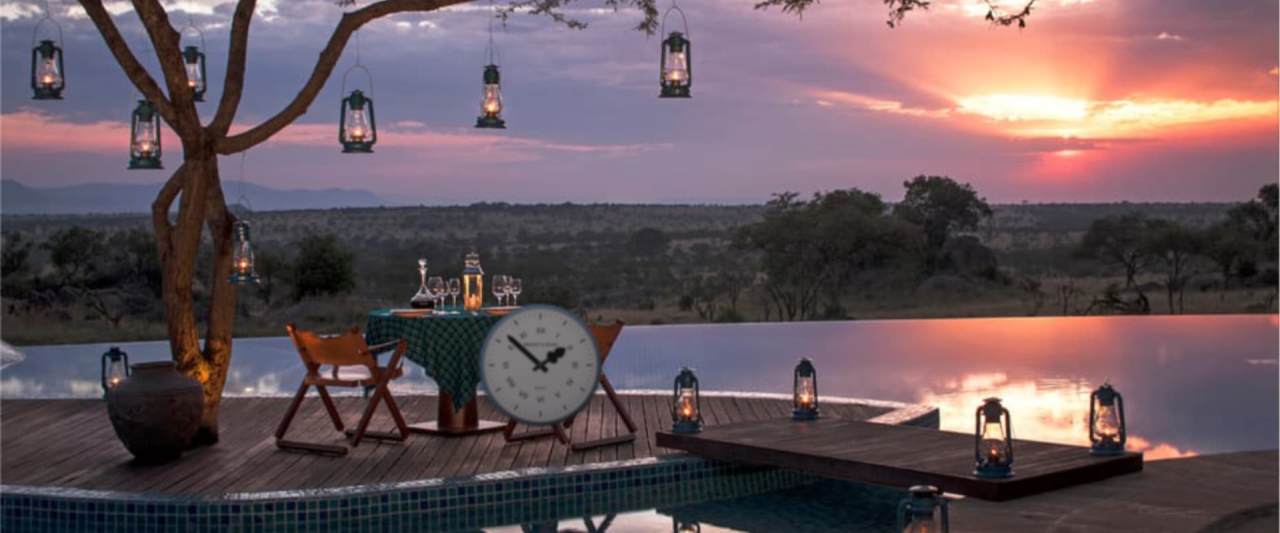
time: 1:52
